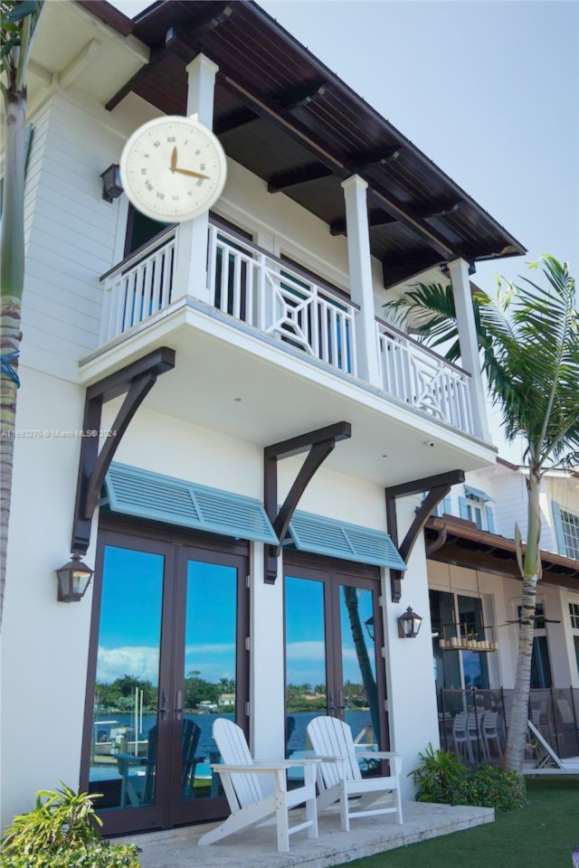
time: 12:18
